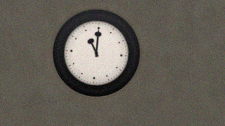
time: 11:00
